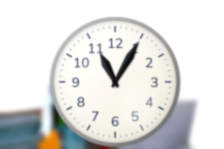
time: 11:05
